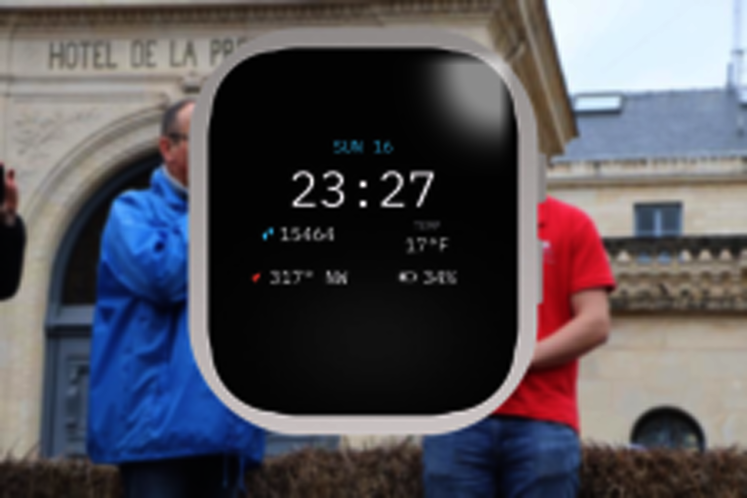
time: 23:27
